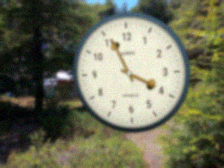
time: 3:56
